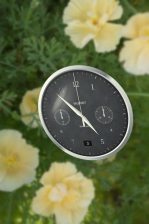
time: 4:53
